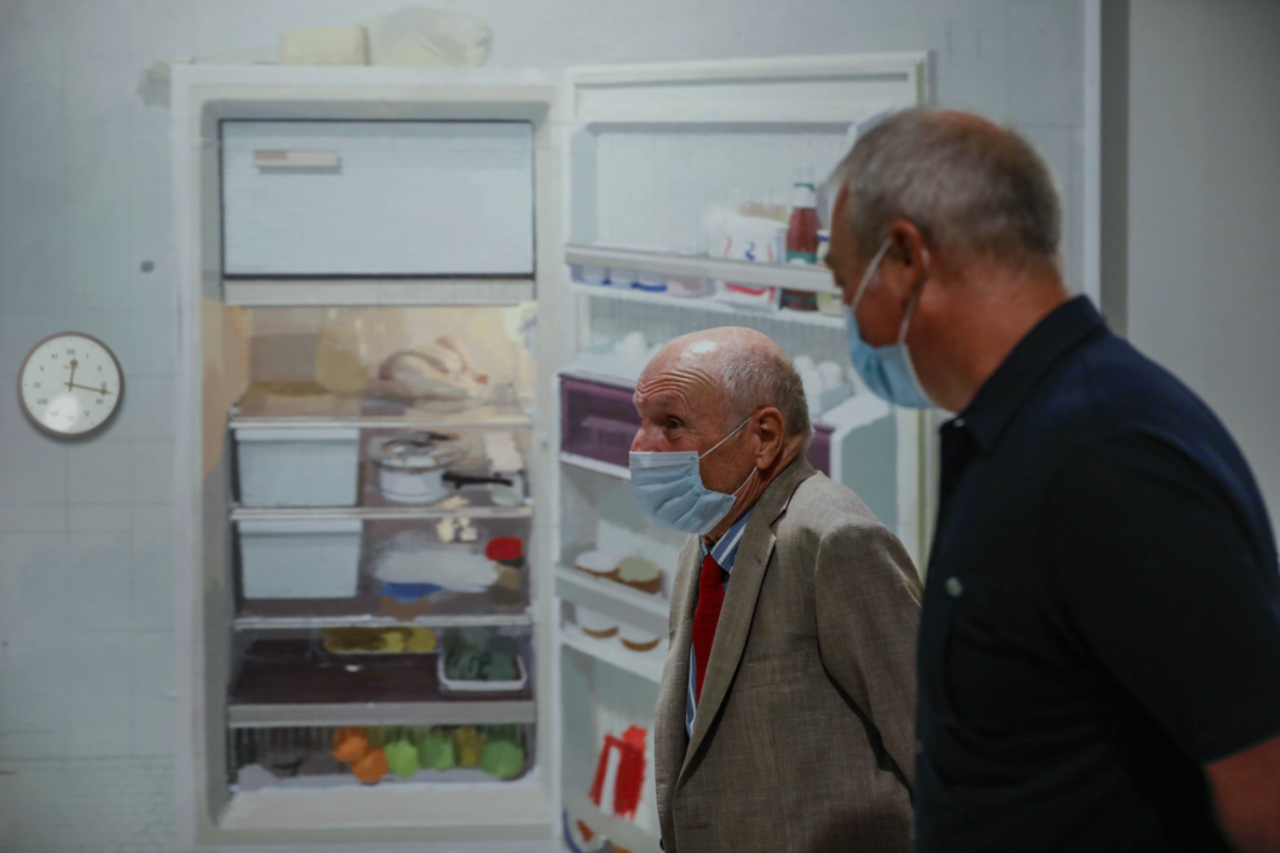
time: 12:17
